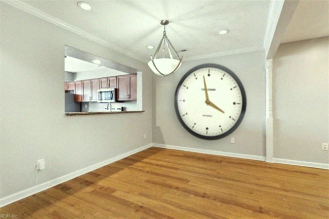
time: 3:58
